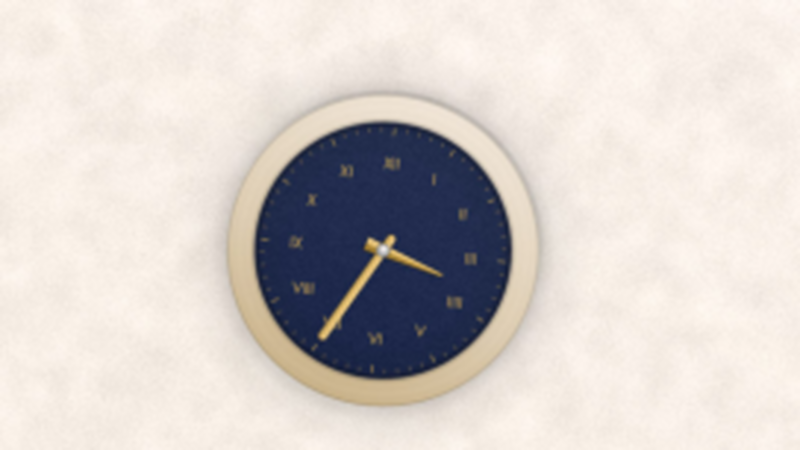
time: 3:35
